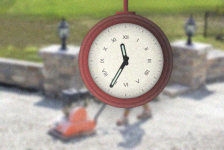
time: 11:35
